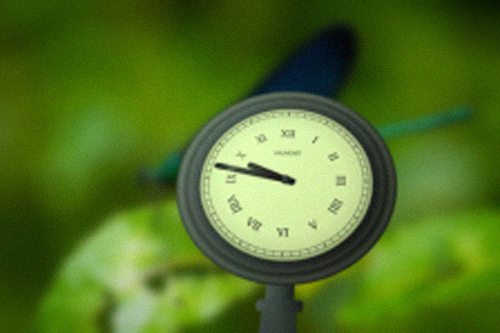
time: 9:47
